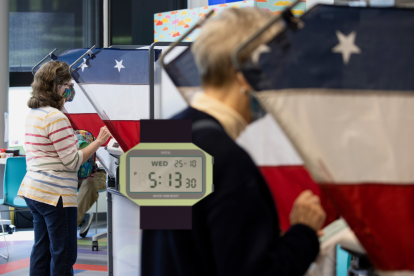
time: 5:13:30
